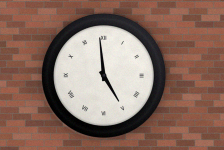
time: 4:59
